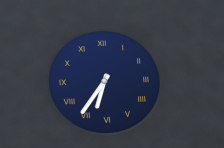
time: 6:36
